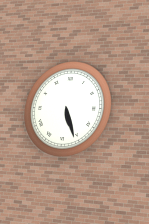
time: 5:26
